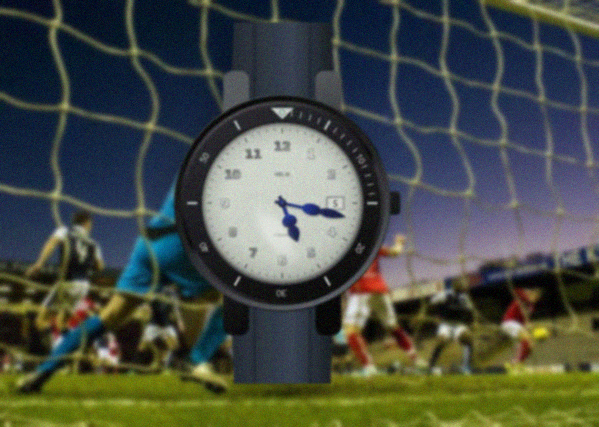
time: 5:17
